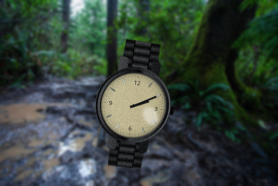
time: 2:10
